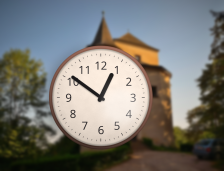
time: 12:51
